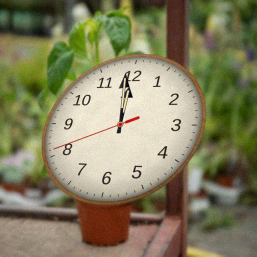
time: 11:58:41
